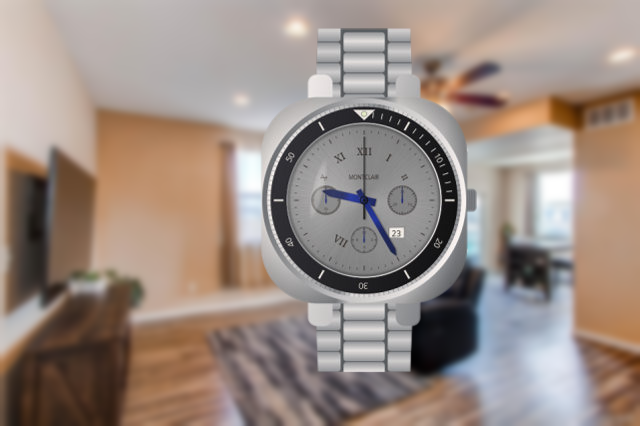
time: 9:25
